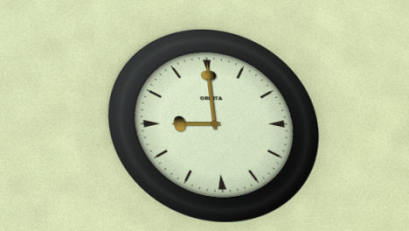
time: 9:00
